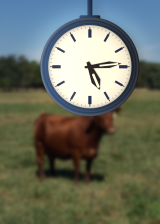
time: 5:14
